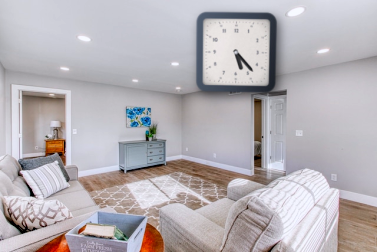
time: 5:23
